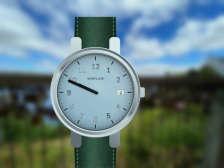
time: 9:49
